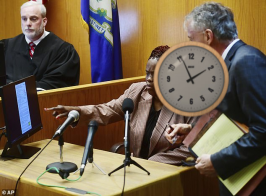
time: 1:56
